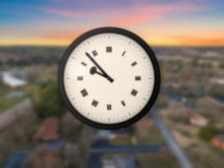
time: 9:53
